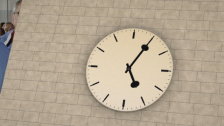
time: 5:05
